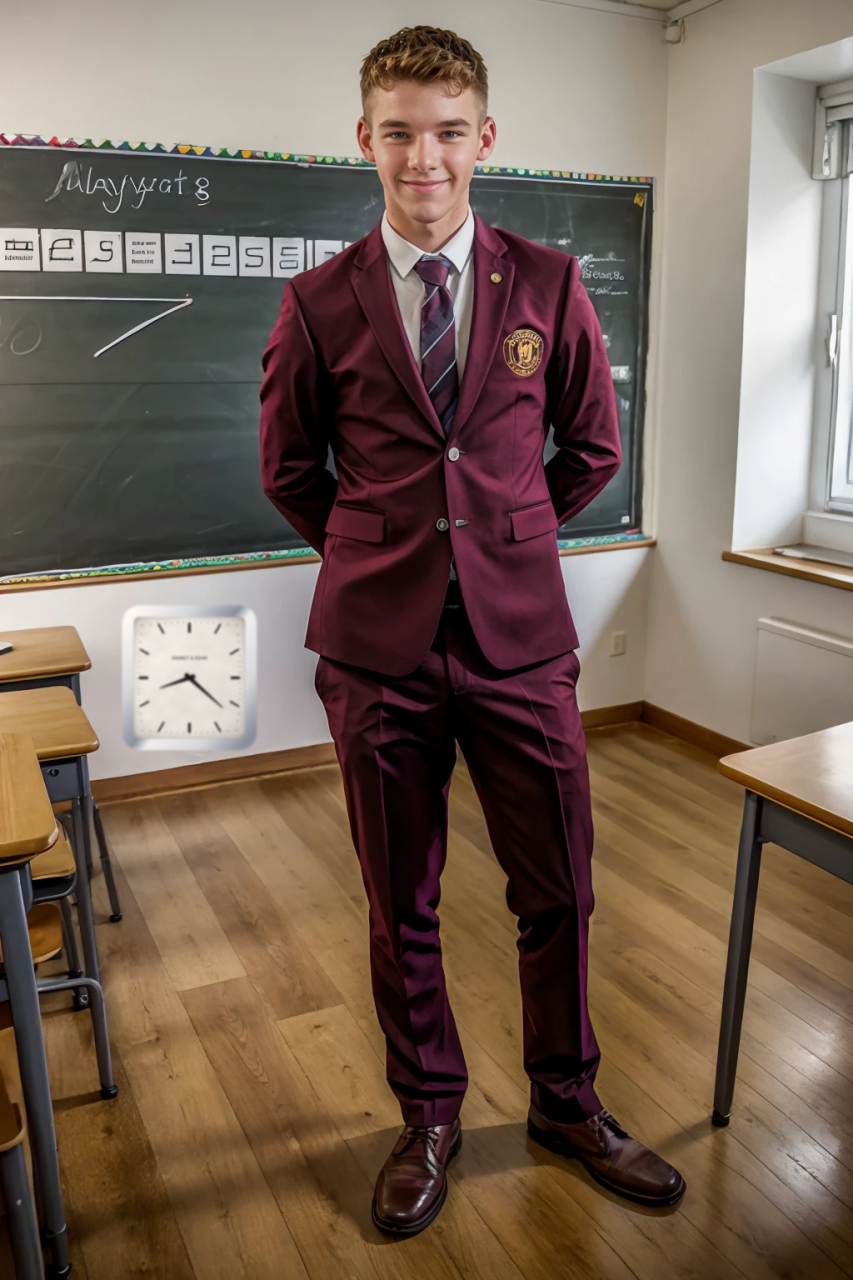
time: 8:22
